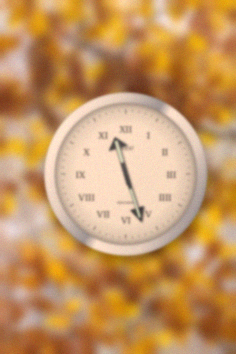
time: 11:27
